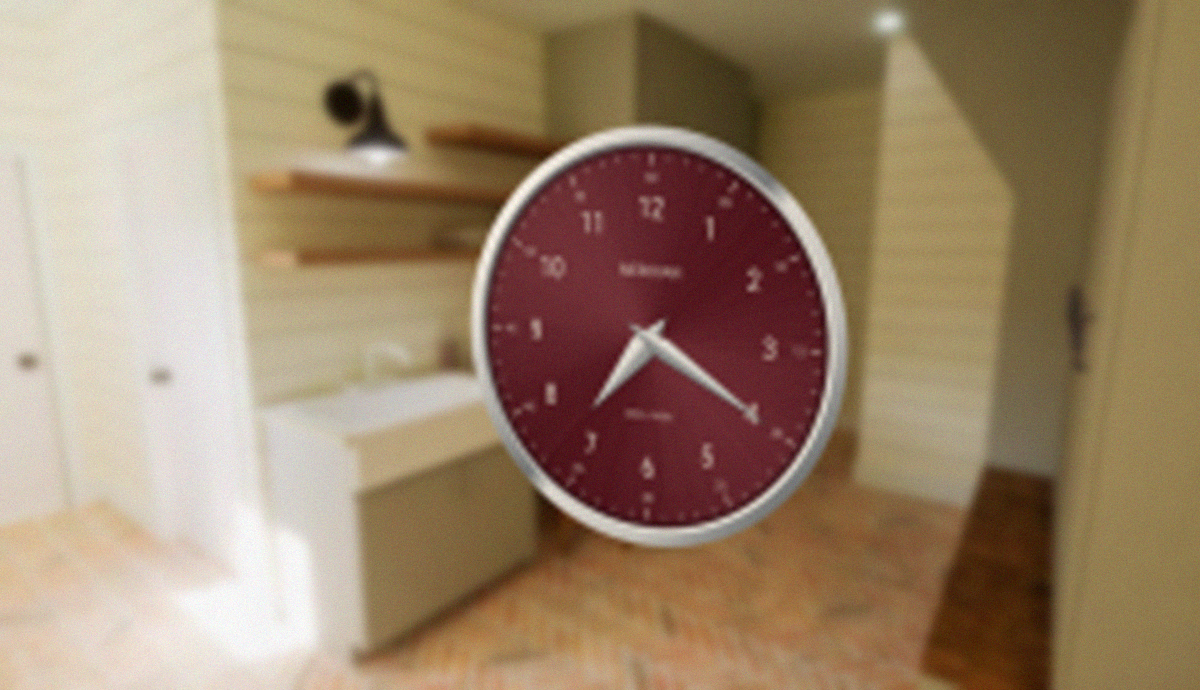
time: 7:20
